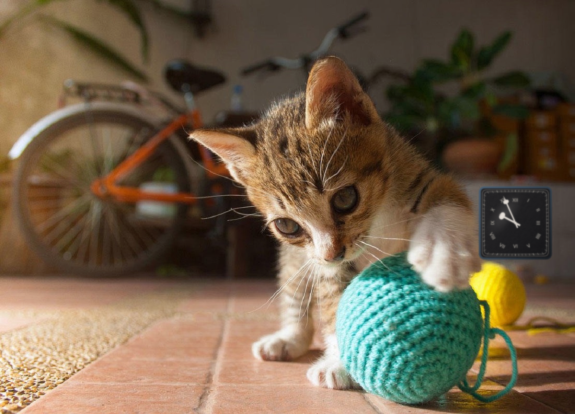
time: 9:56
